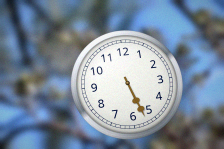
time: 5:27
